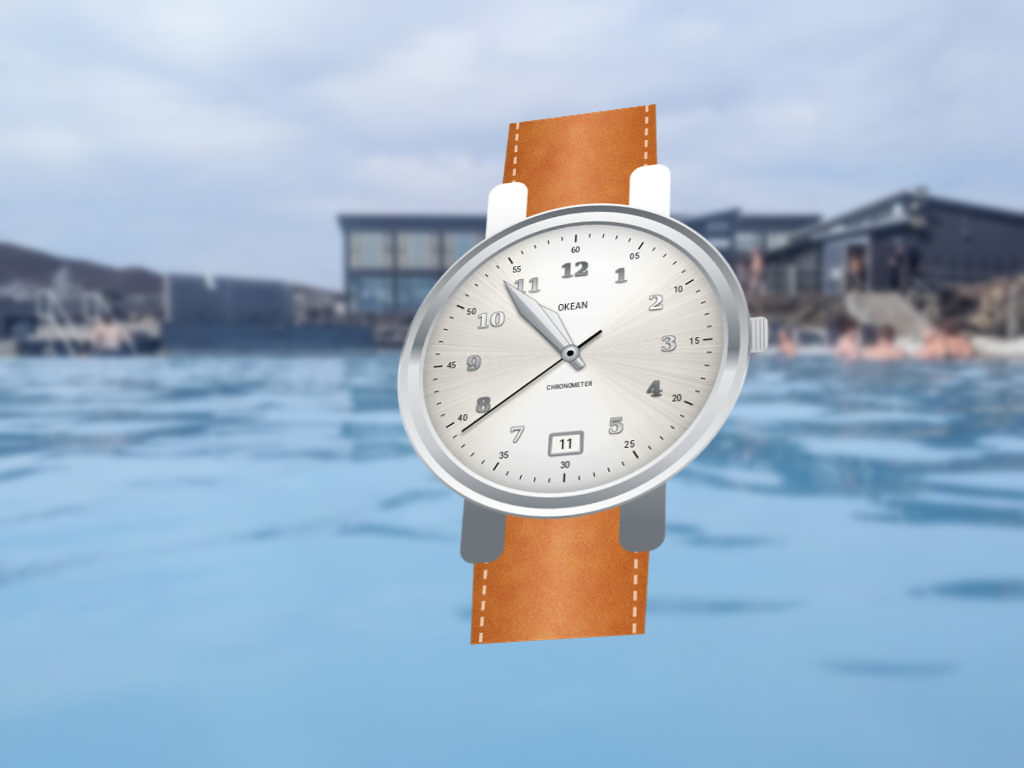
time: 10:53:39
